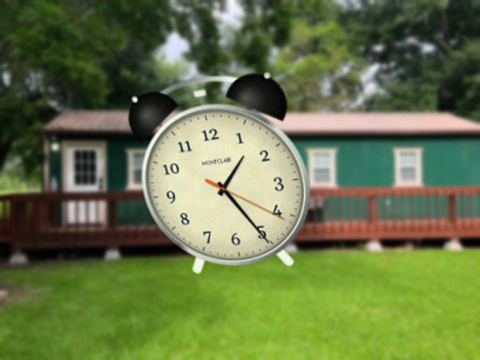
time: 1:25:21
